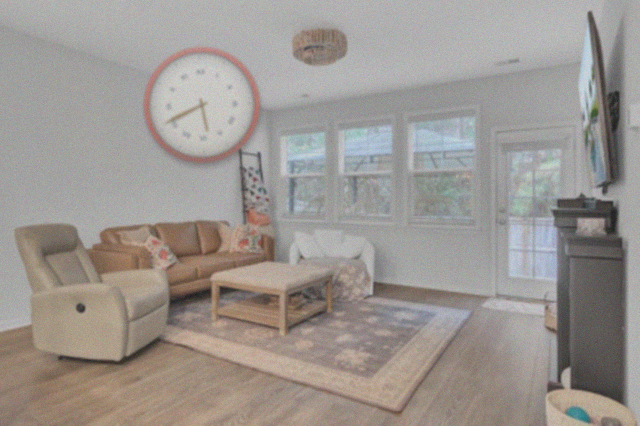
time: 5:41
